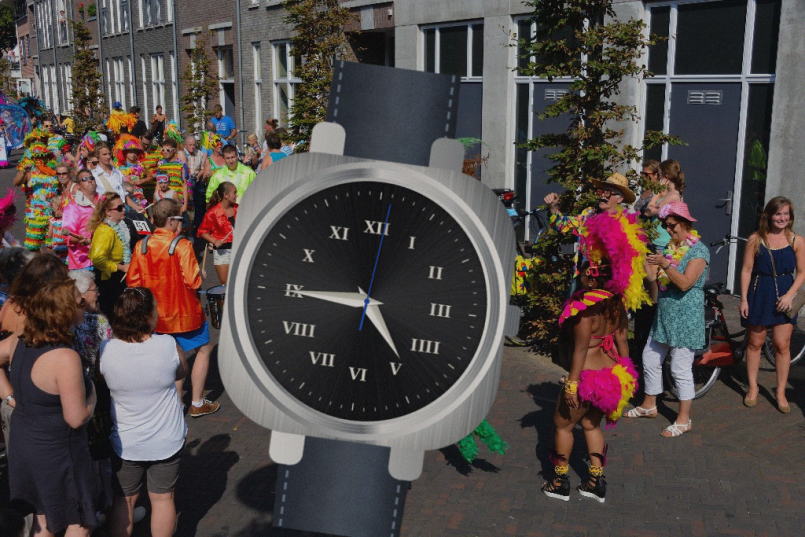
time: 4:45:01
